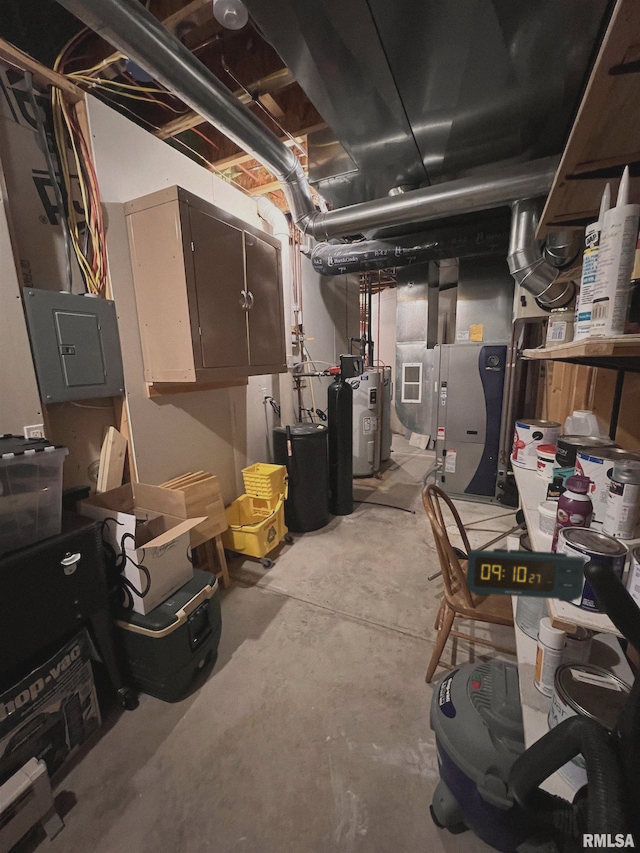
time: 9:10
